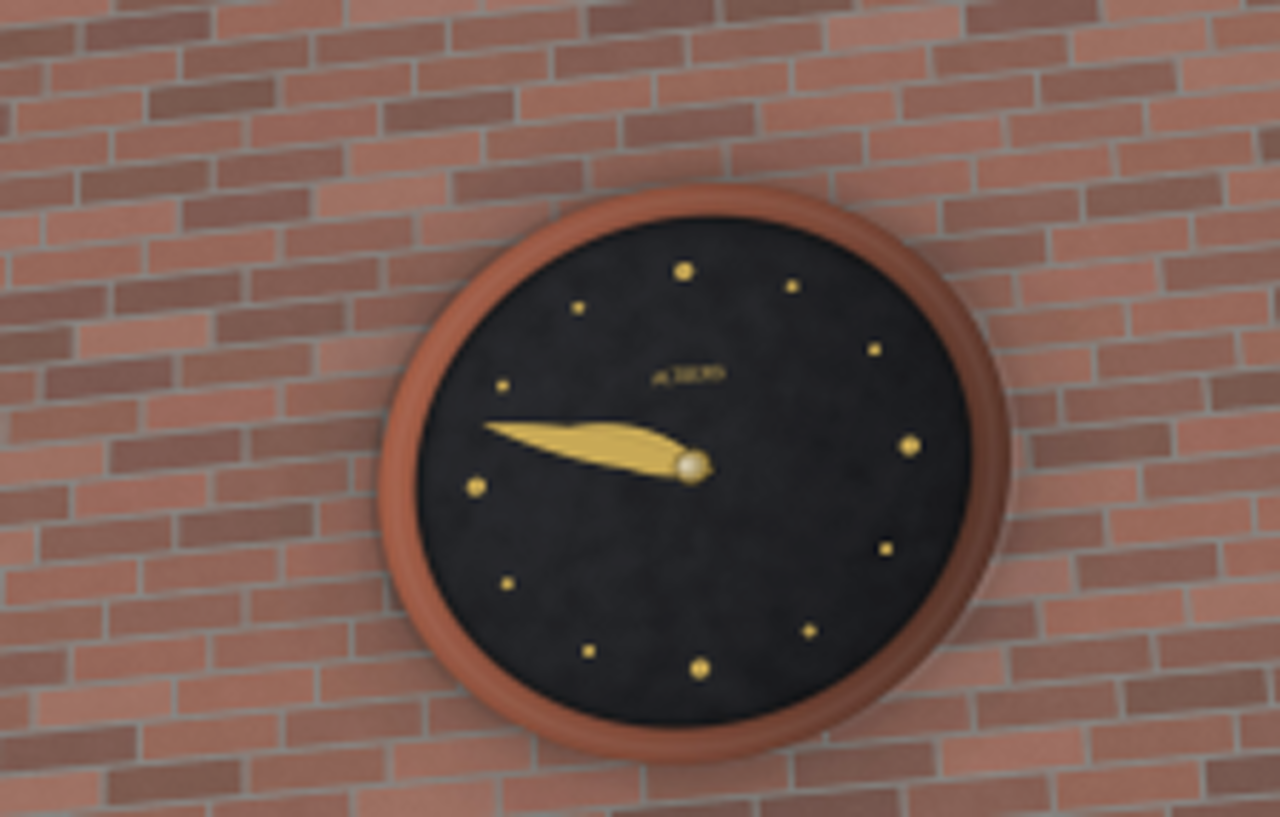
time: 9:48
